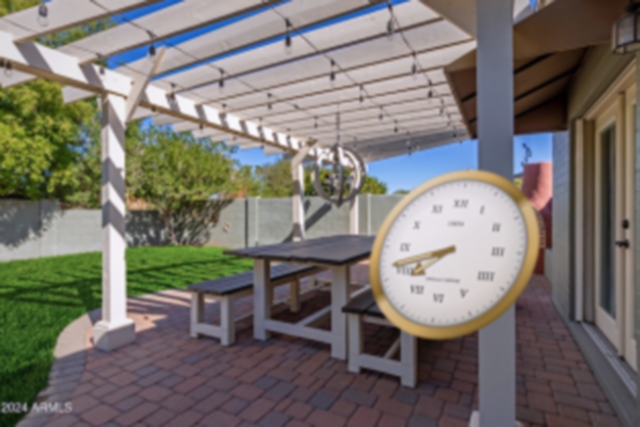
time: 7:42
